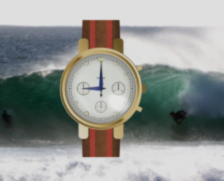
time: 9:00
